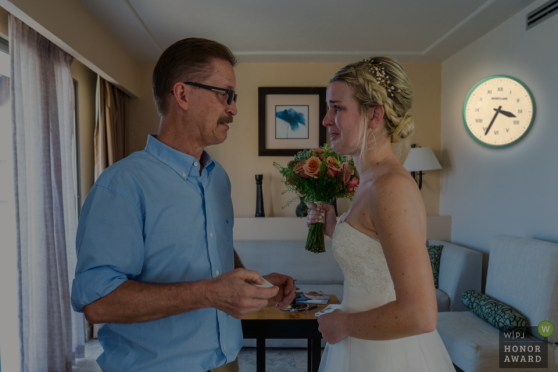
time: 3:34
